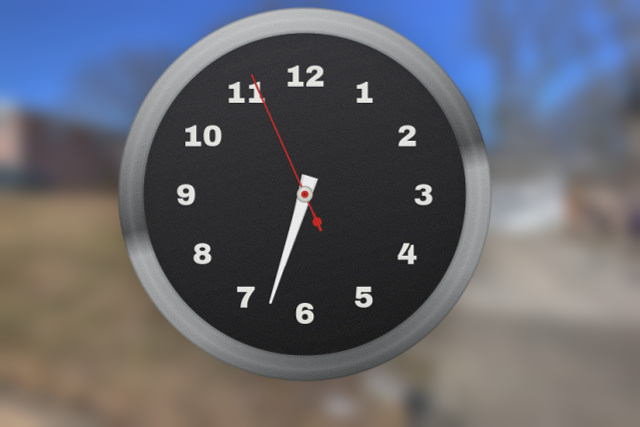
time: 6:32:56
